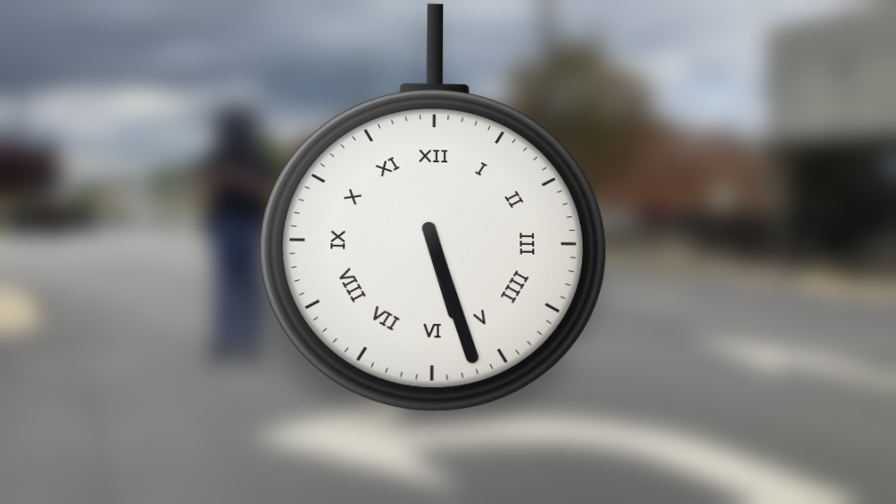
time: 5:27
